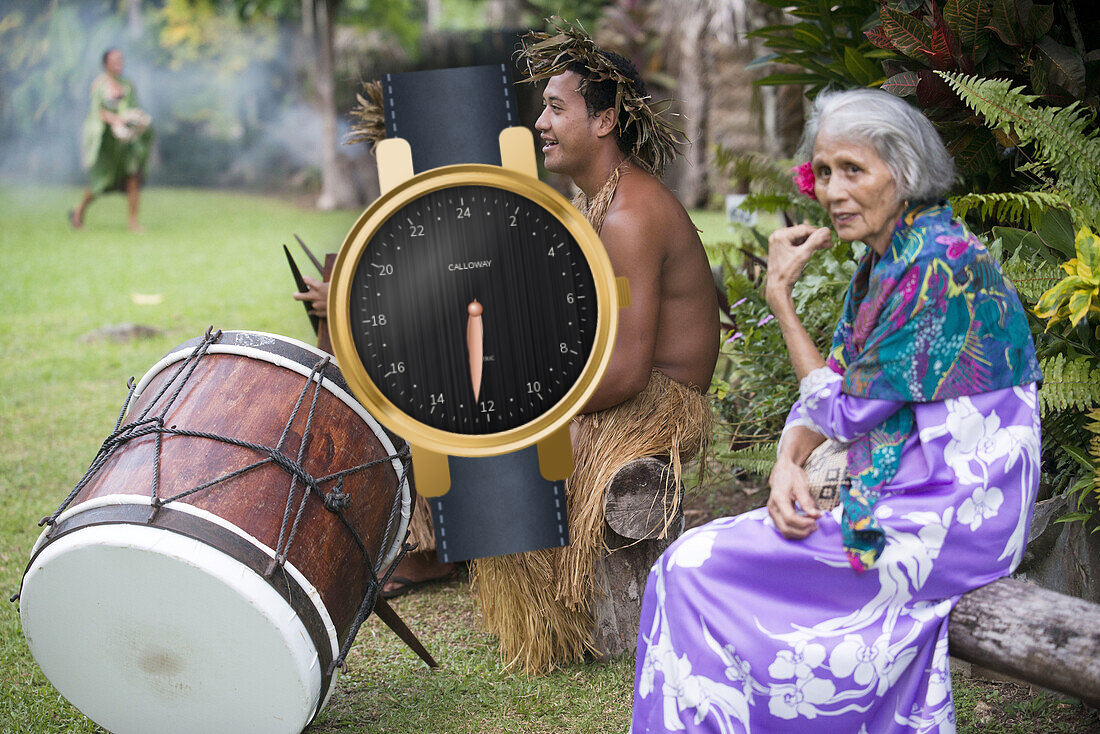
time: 12:31
